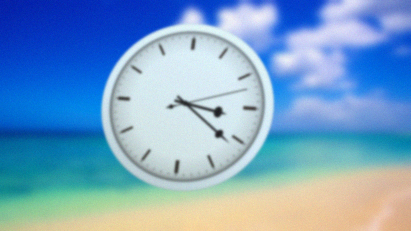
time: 3:21:12
